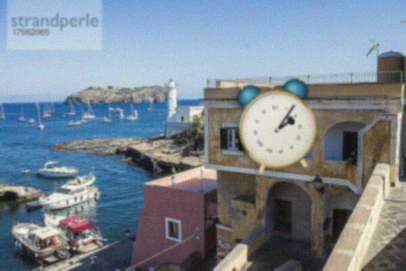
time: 2:07
